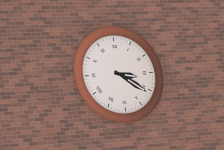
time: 3:21
